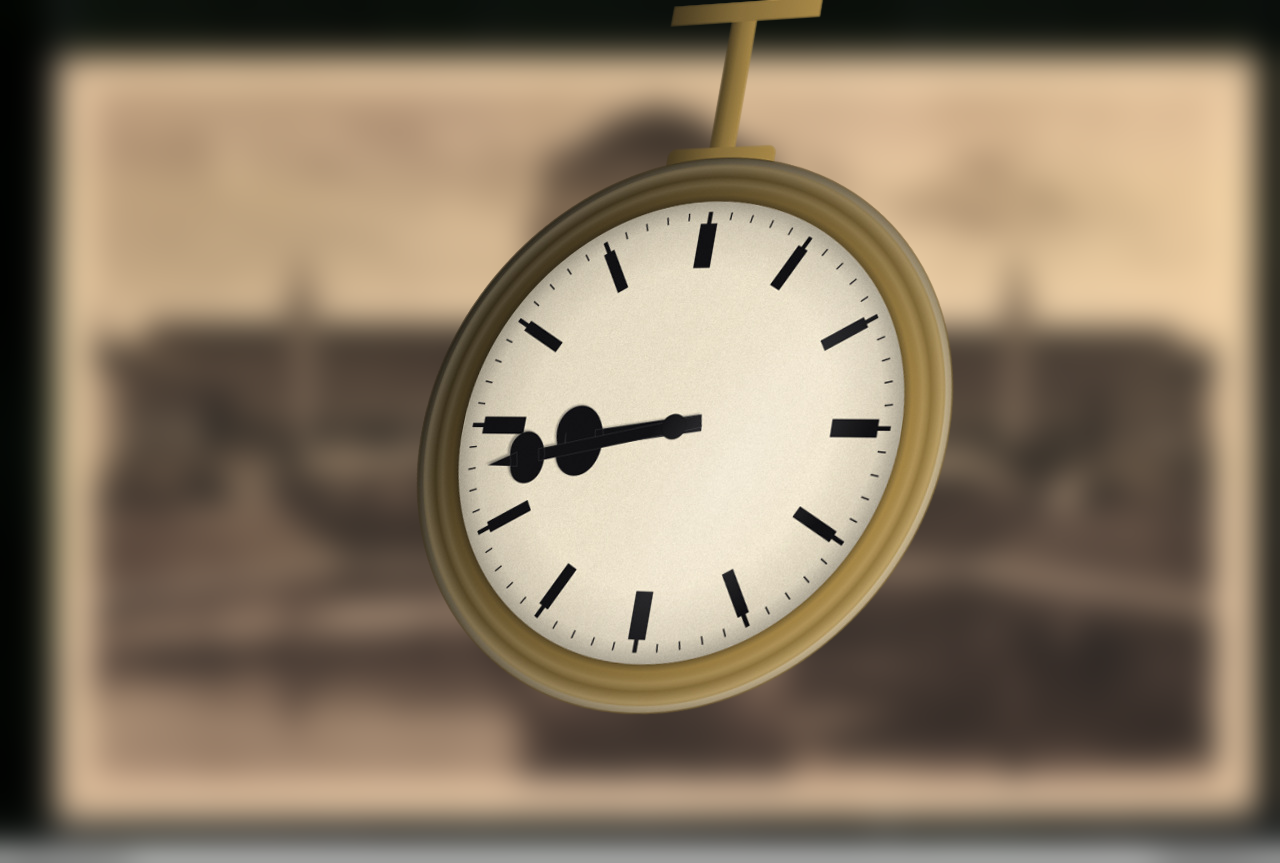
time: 8:43
